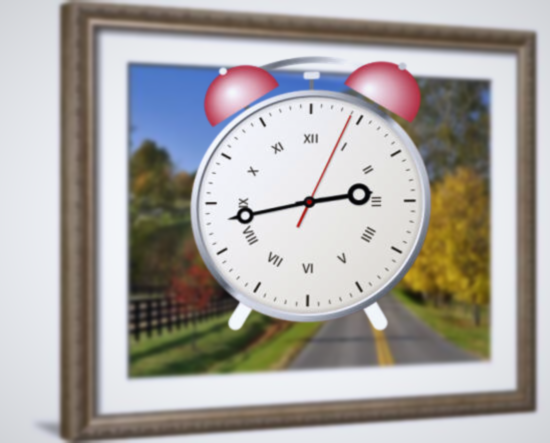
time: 2:43:04
